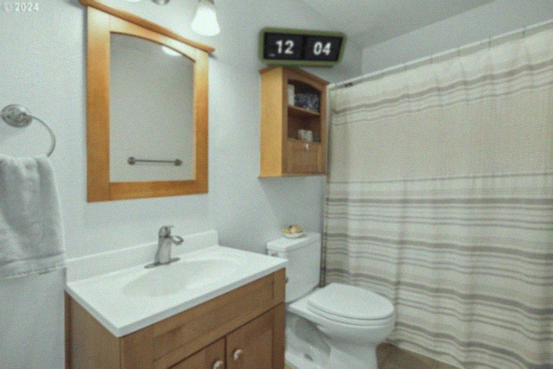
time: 12:04
